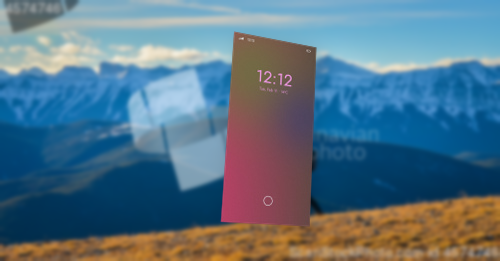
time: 12:12
